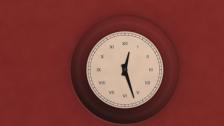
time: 12:27
